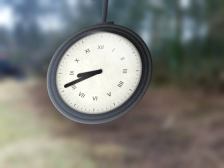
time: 8:41
